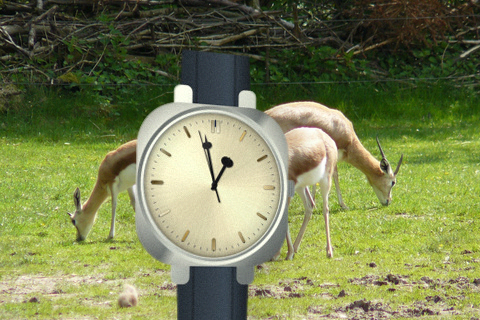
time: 12:57:57
